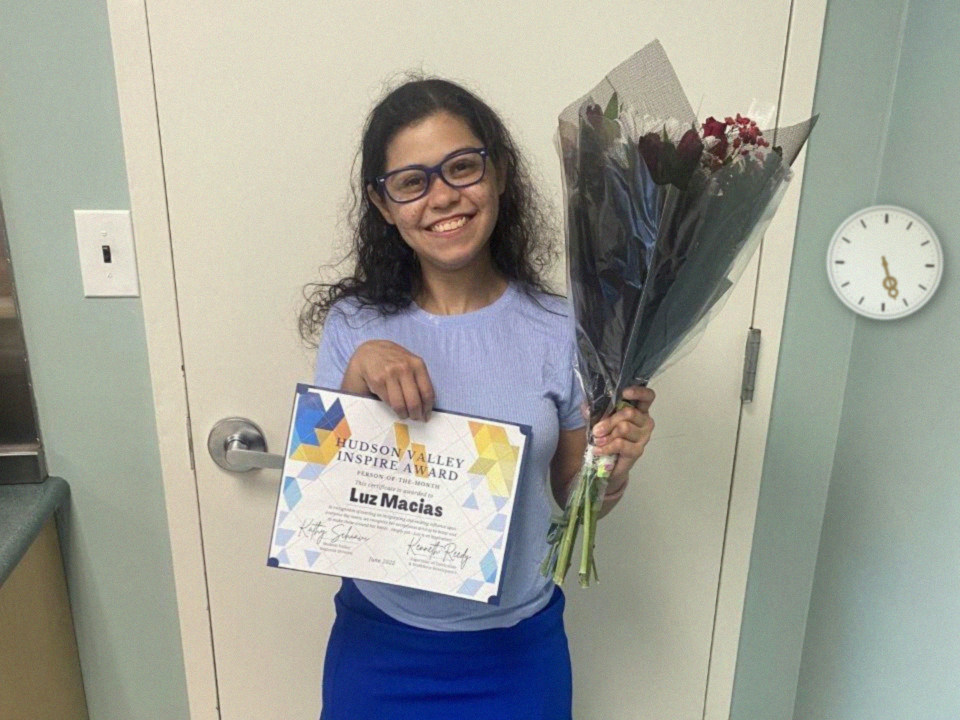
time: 5:27
